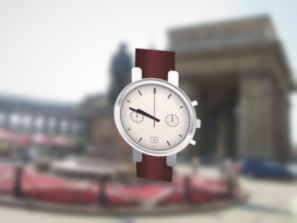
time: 9:48
